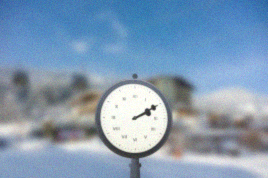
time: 2:10
